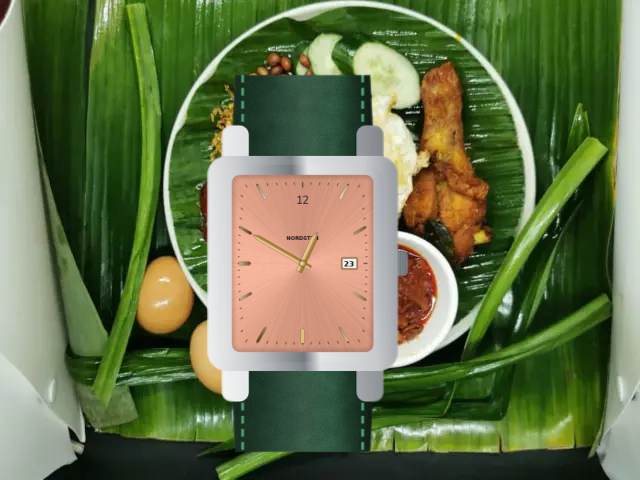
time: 12:50
